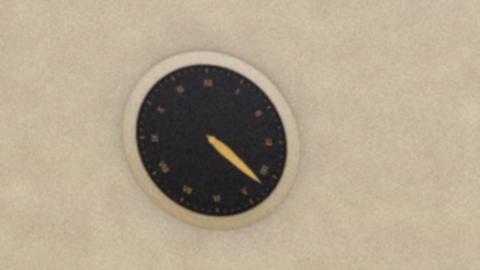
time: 4:22
